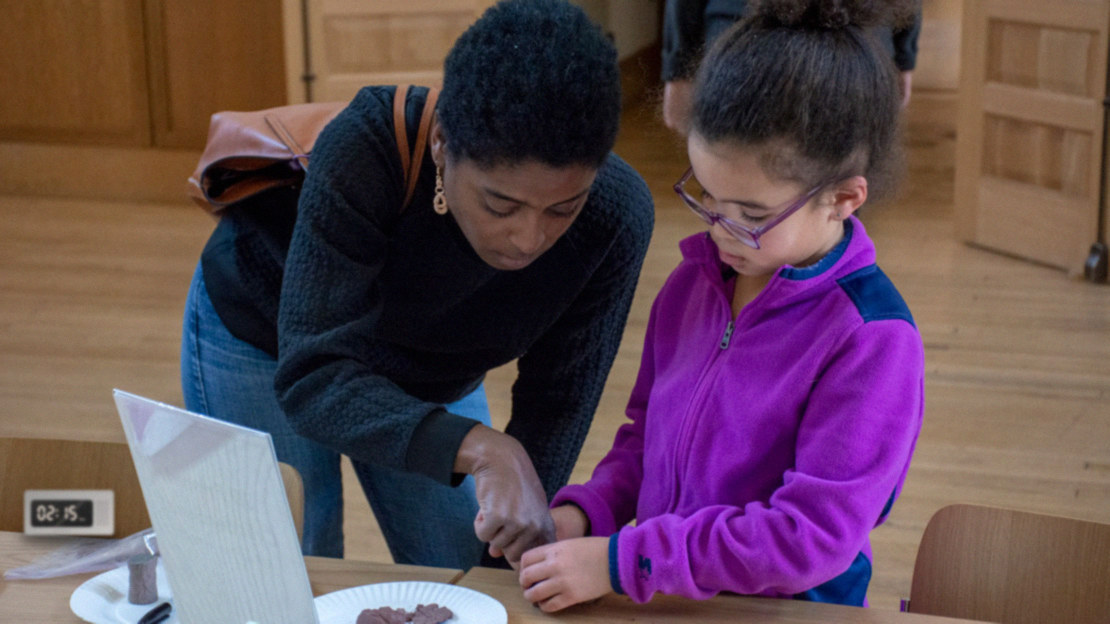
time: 2:15
